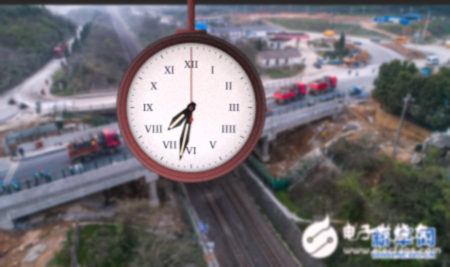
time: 7:32:00
